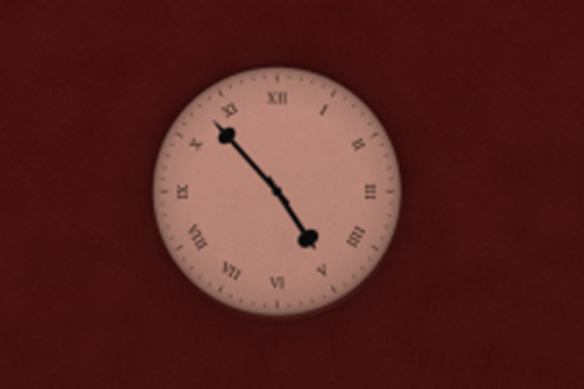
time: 4:53
